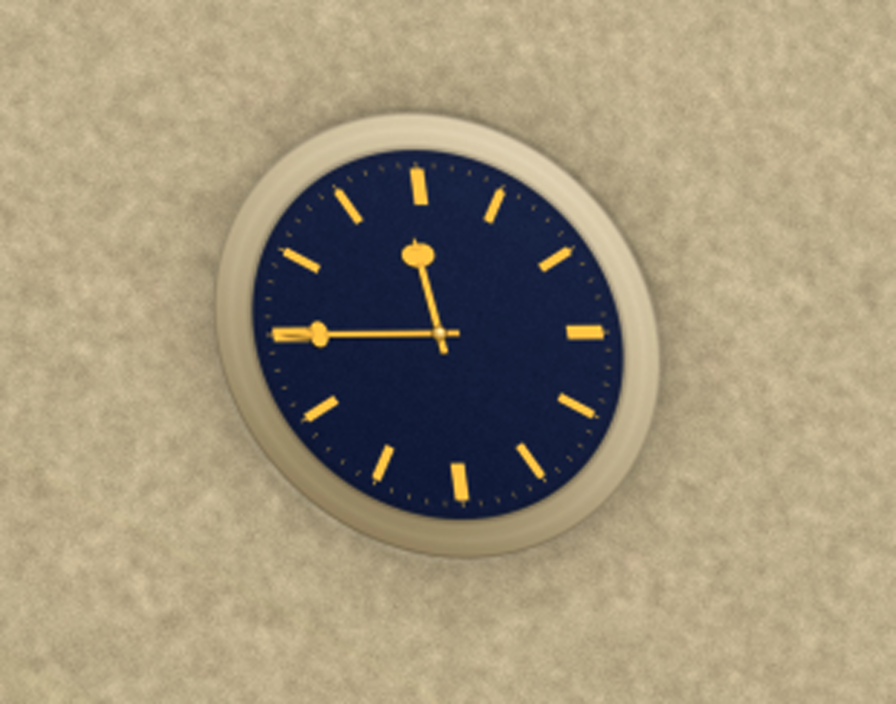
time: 11:45
